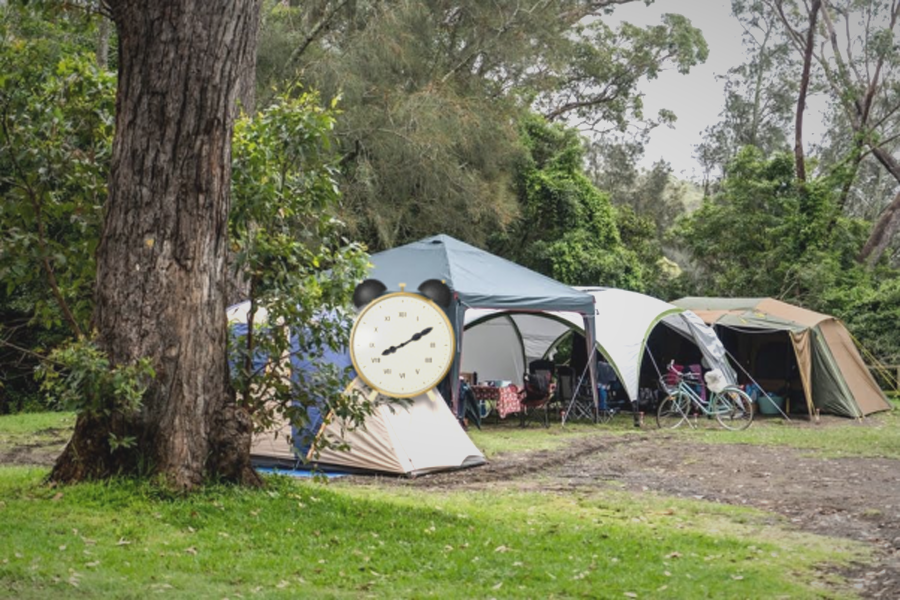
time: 8:10
